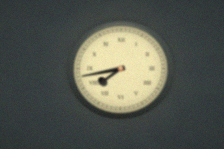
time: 7:43
